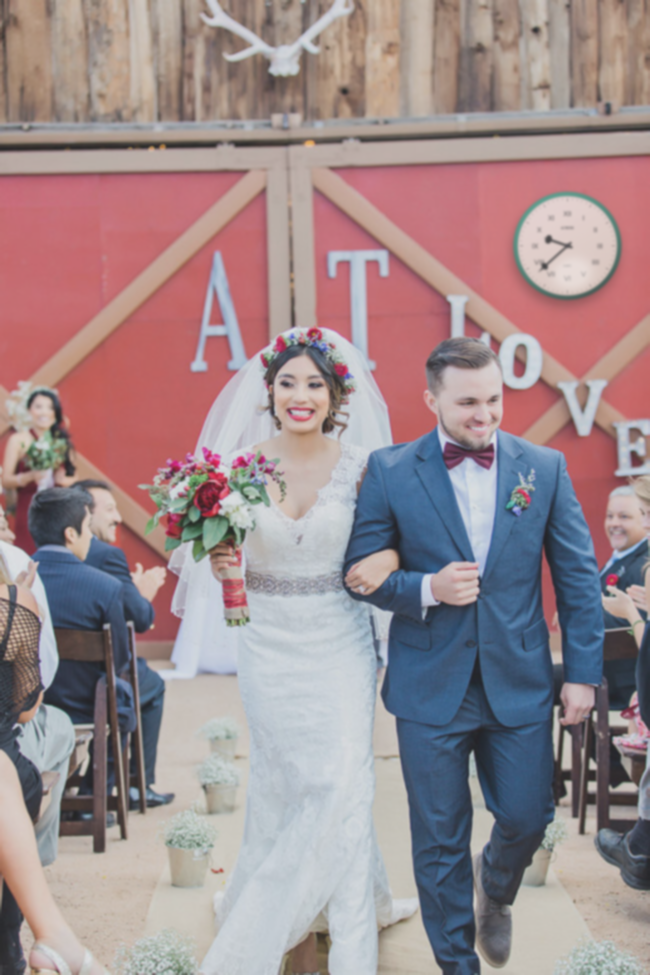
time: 9:38
